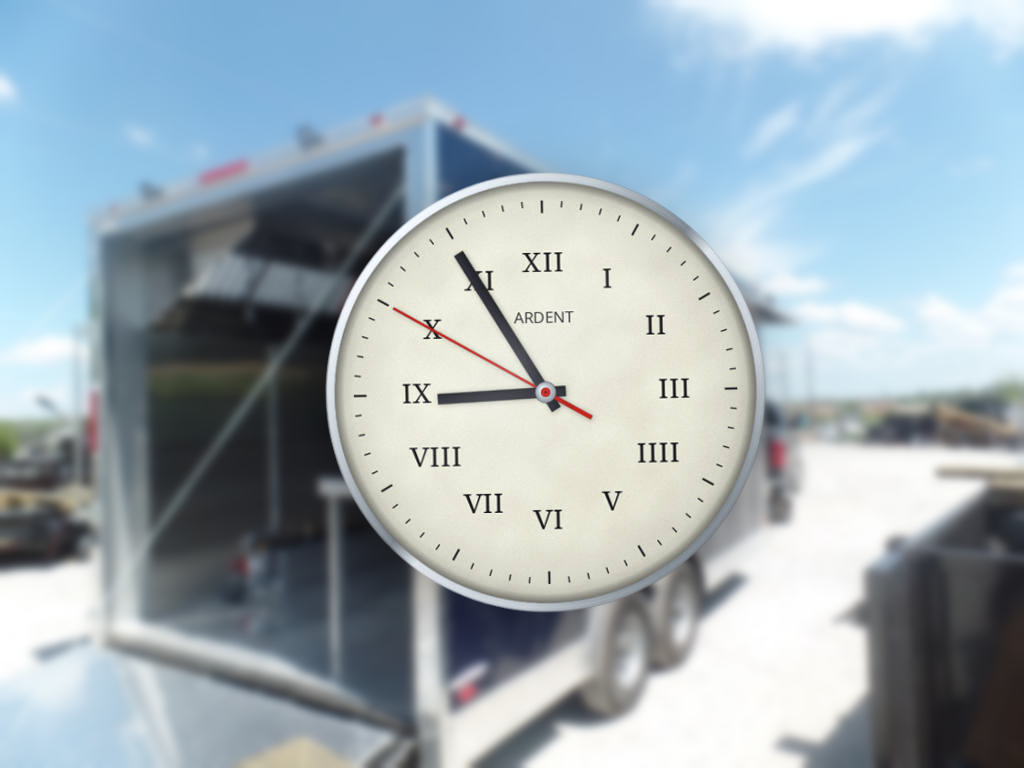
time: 8:54:50
